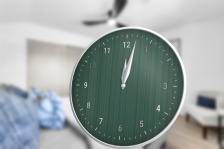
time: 12:02
